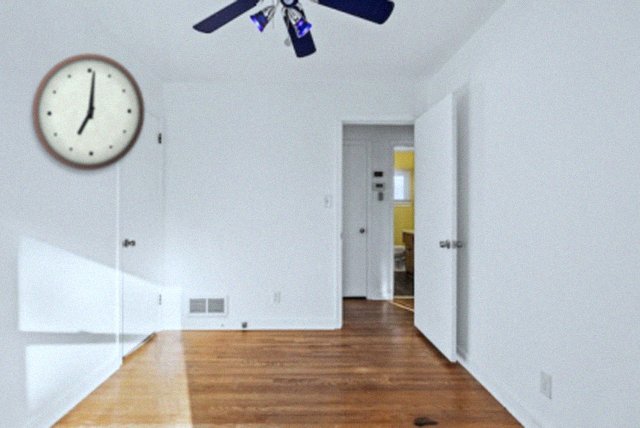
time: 7:01
